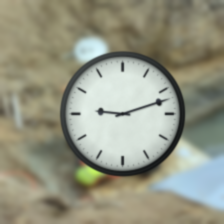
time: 9:12
